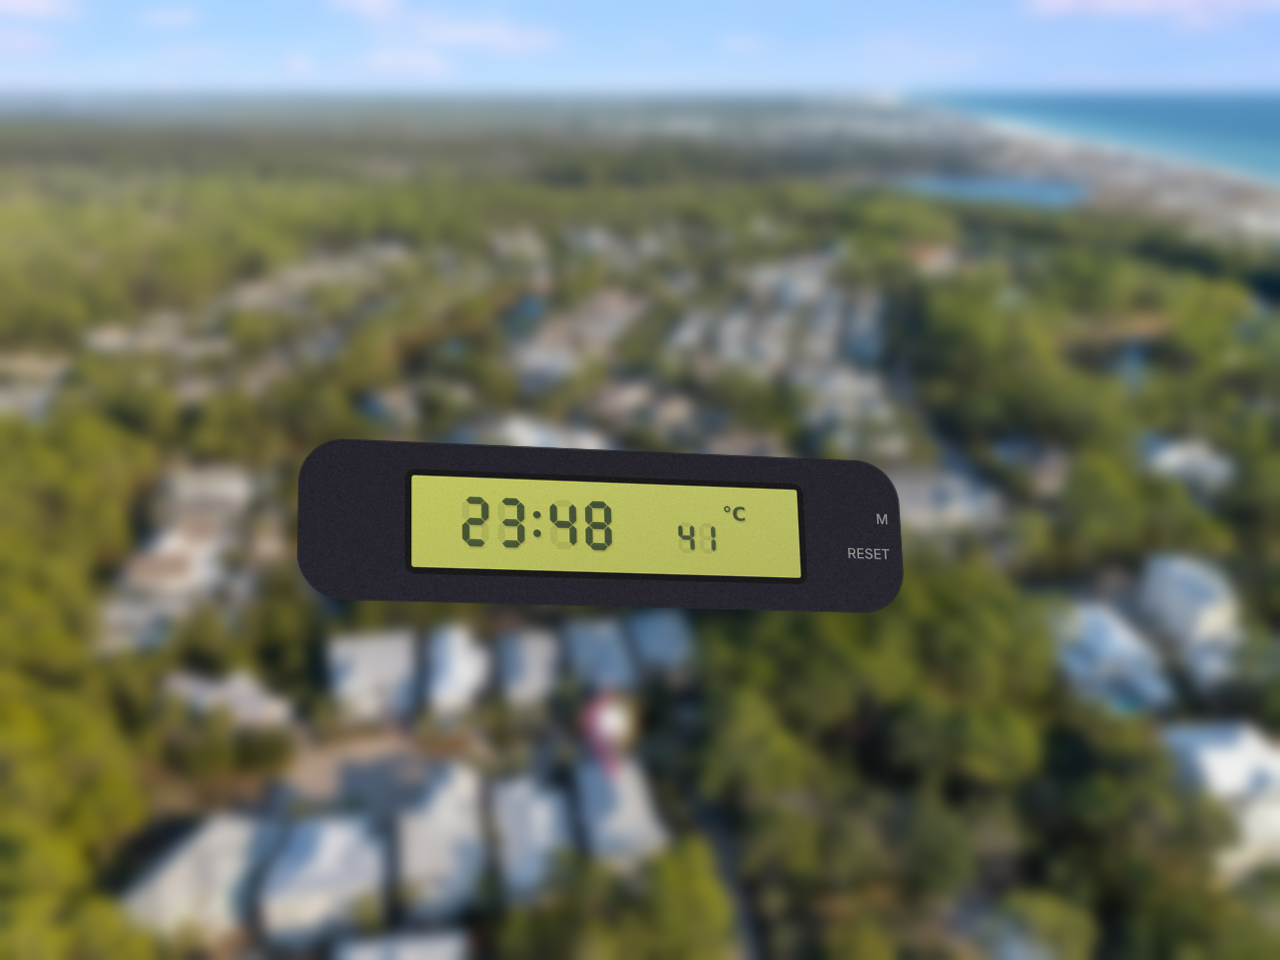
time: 23:48
